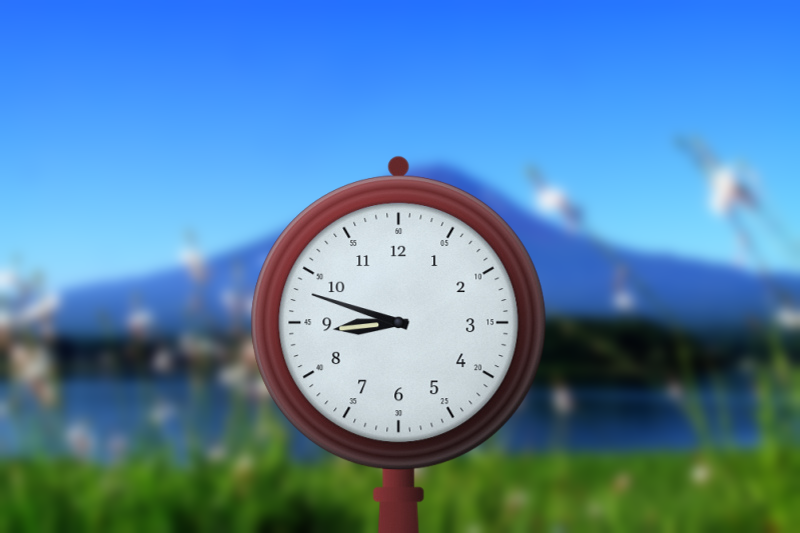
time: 8:48
